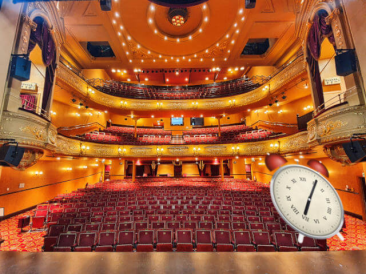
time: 7:06
